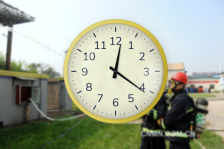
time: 12:21
